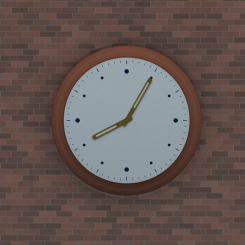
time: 8:05
